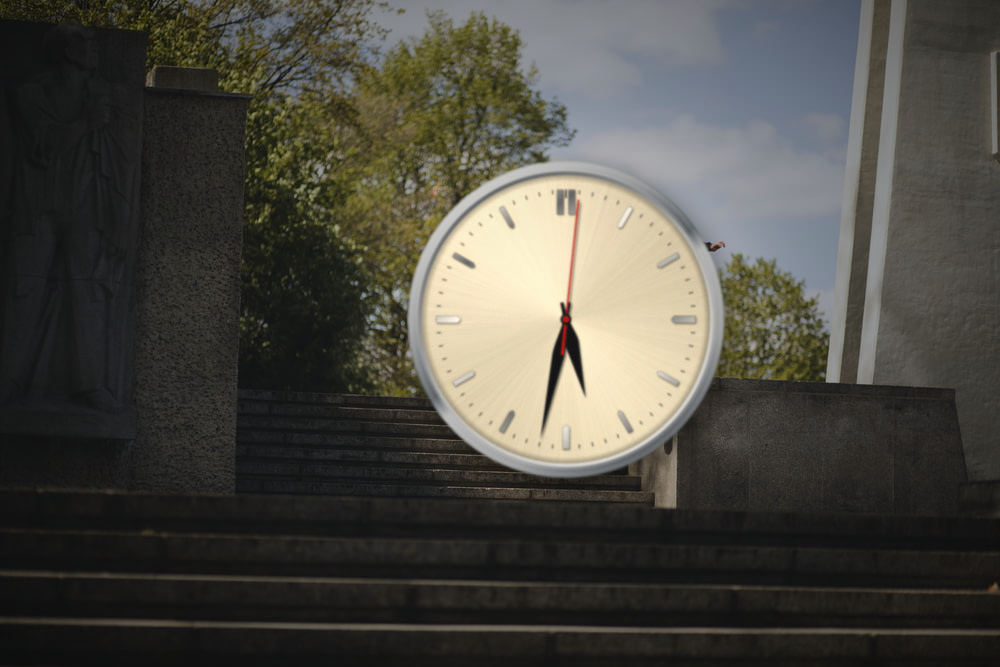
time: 5:32:01
